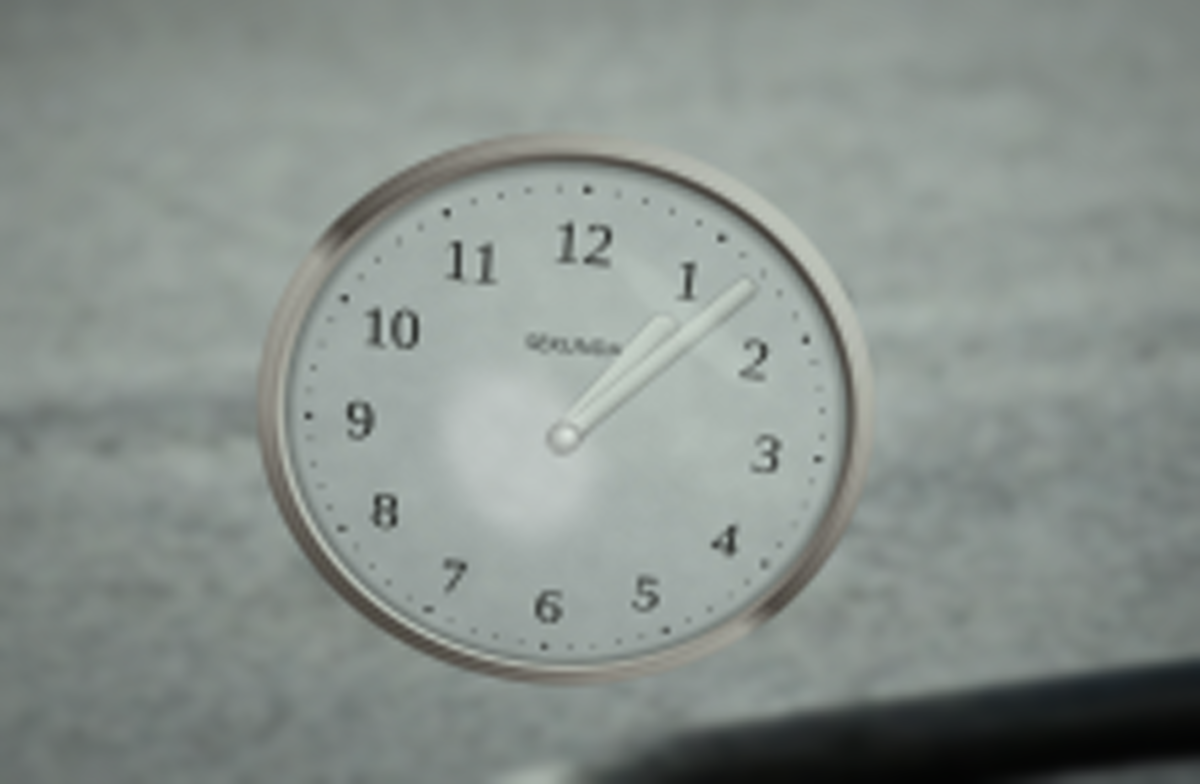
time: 1:07
